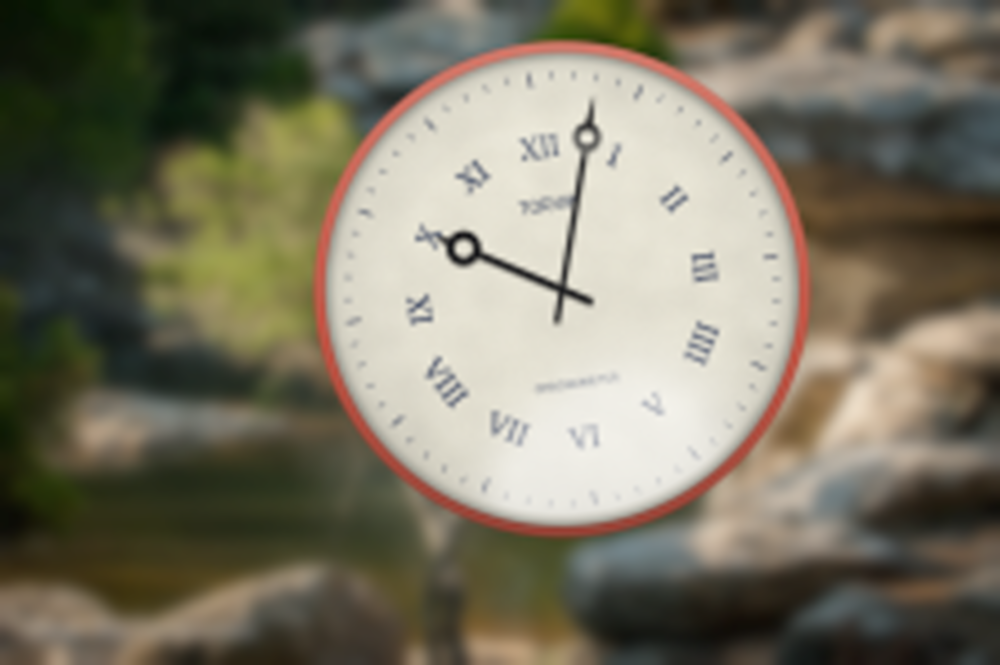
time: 10:03
